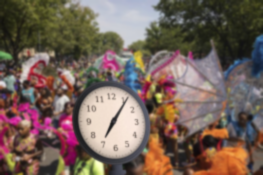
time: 7:06
